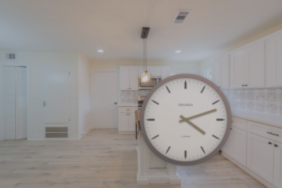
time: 4:12
